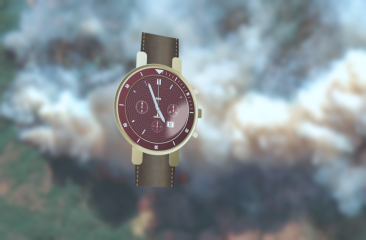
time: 4:56
